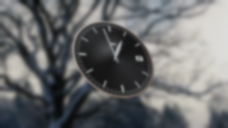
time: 12:58
